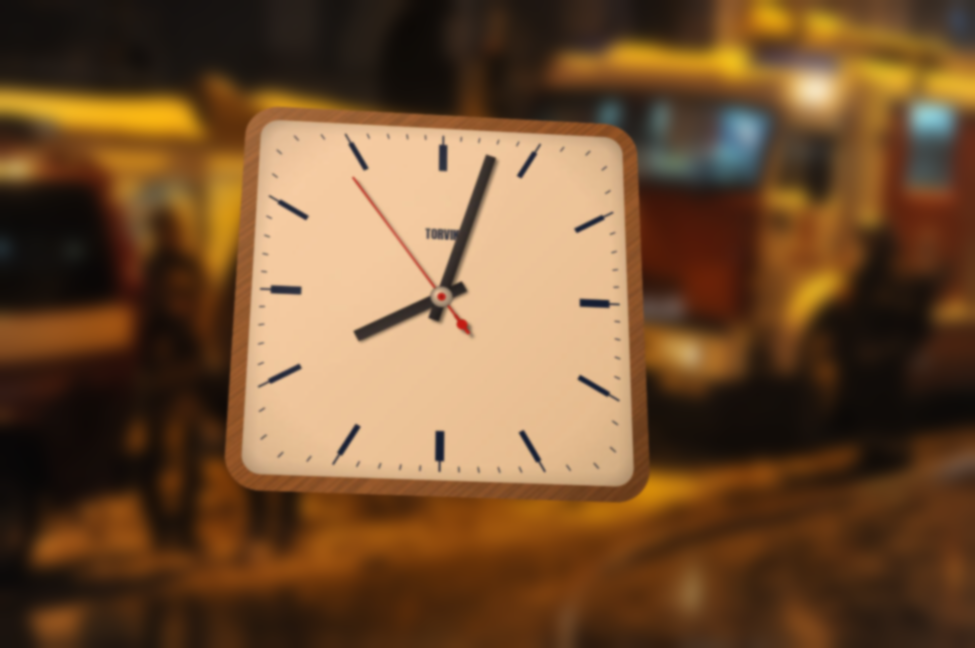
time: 8:02:54
